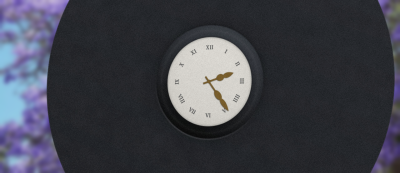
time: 2:24
